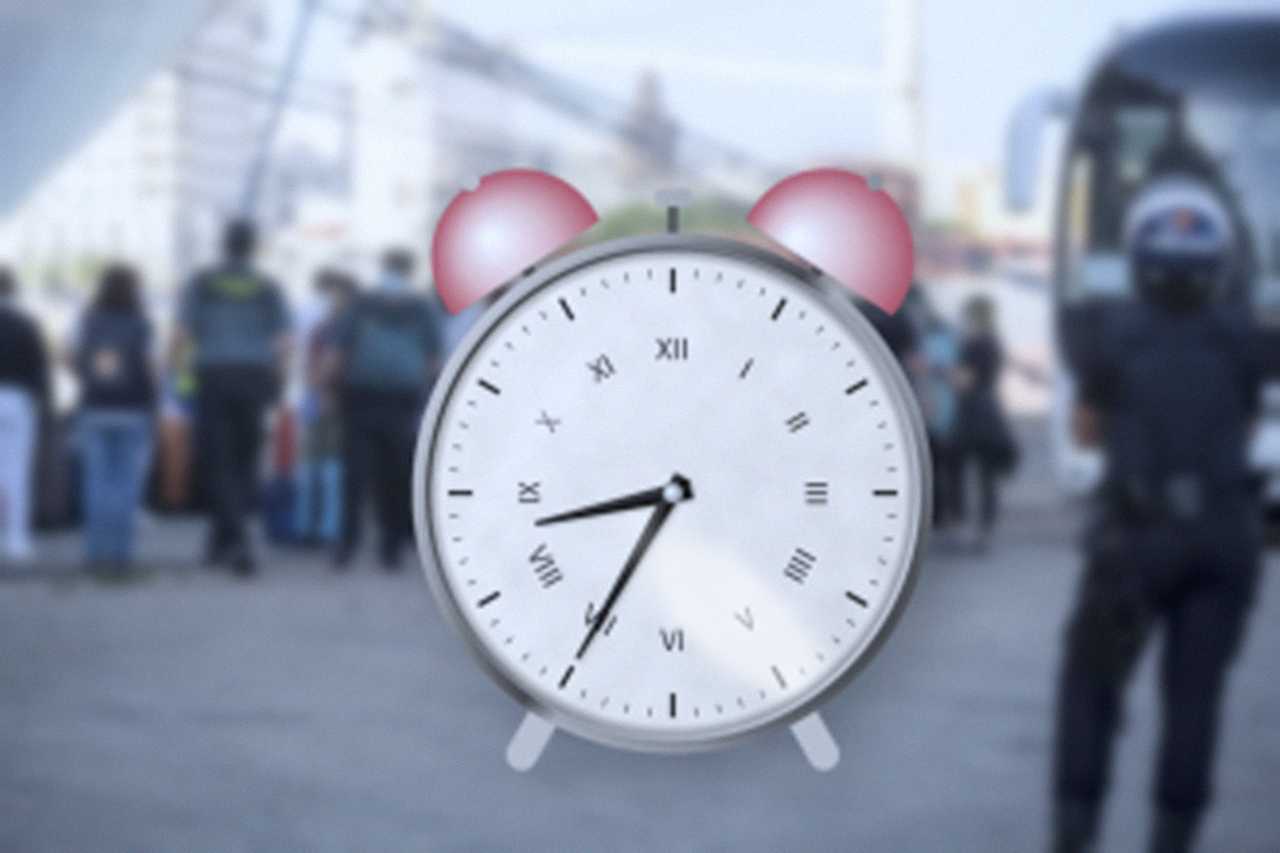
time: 8:35
